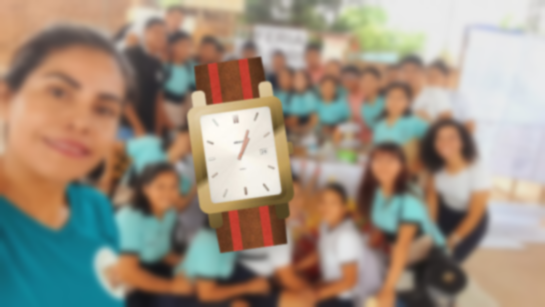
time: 1:04
